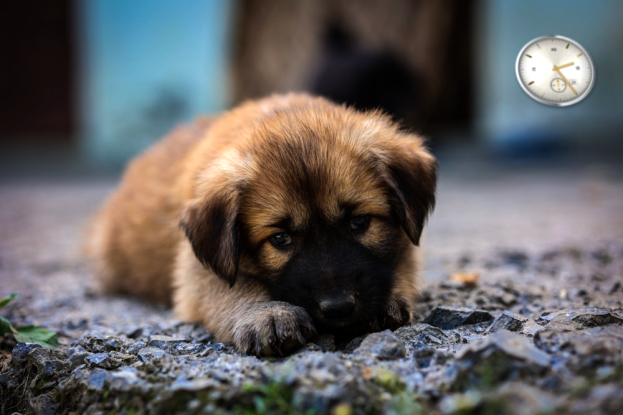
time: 2:25
